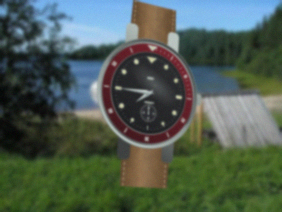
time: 7:45
